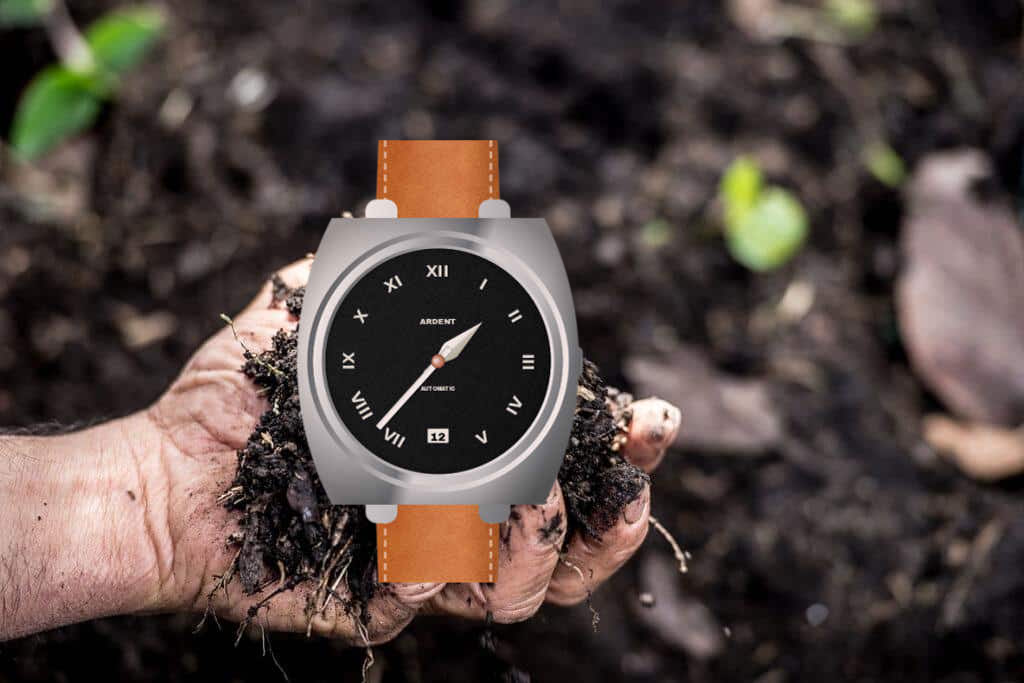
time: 1:37
